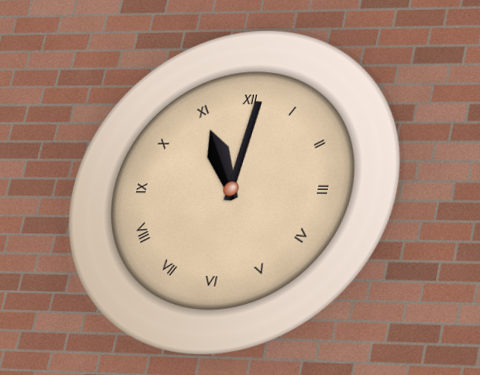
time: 11:01
